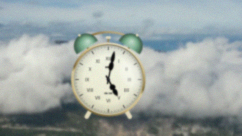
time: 5:02
